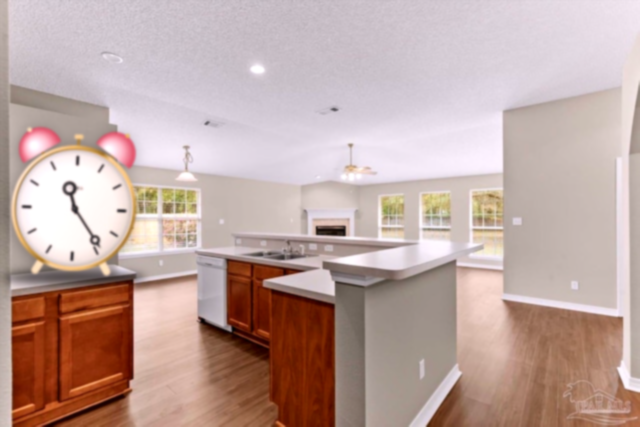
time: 11:24
